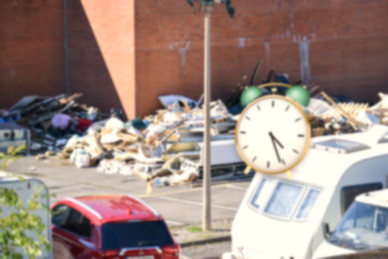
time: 4:26
